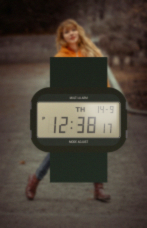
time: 12:38:17
